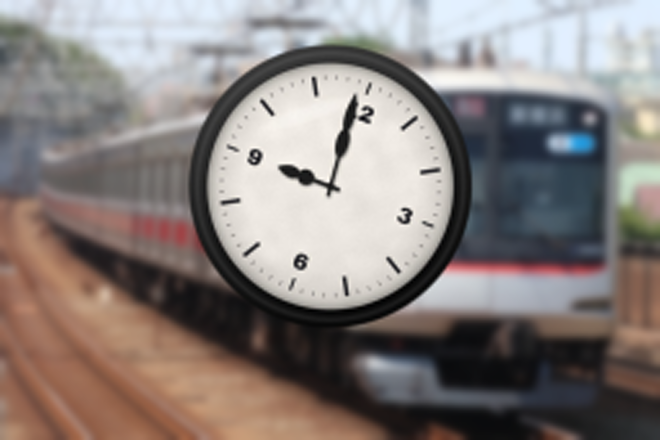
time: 8:59
